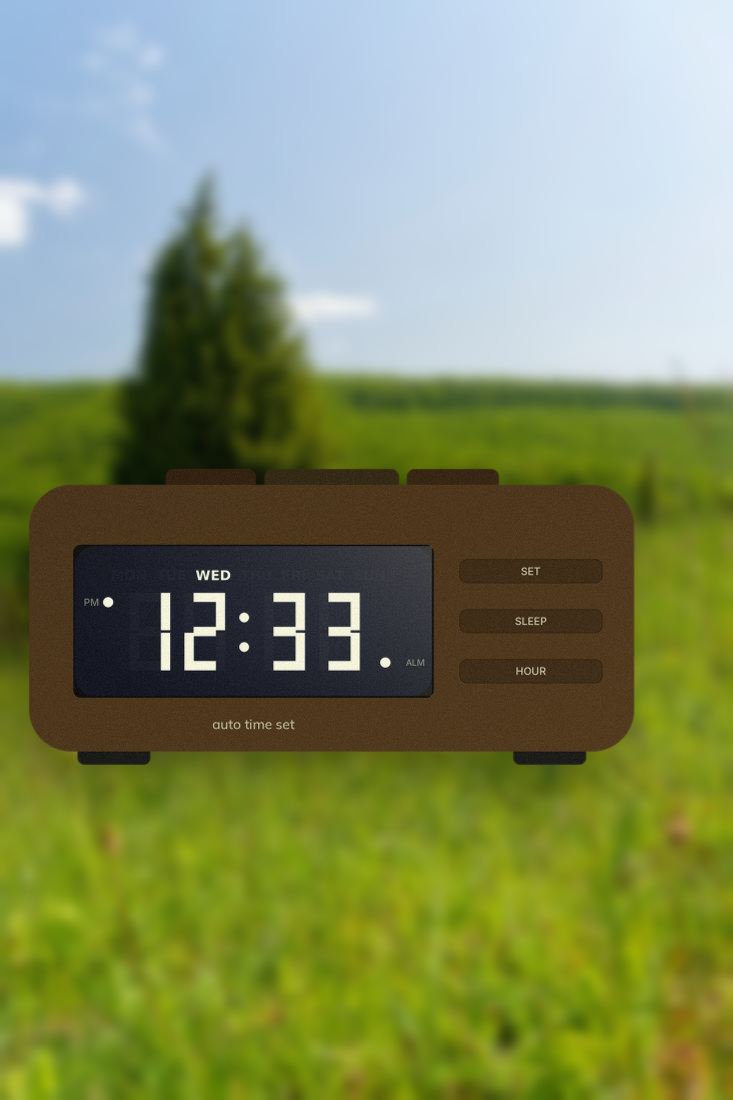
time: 12:33
